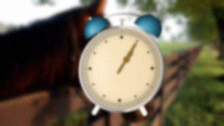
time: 1:05
